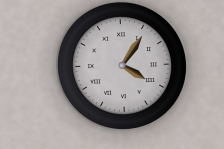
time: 4:06
